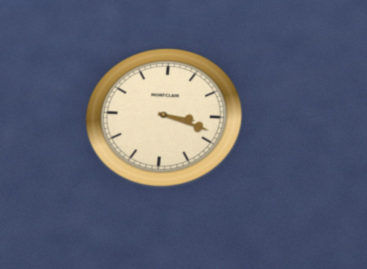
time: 3:18
